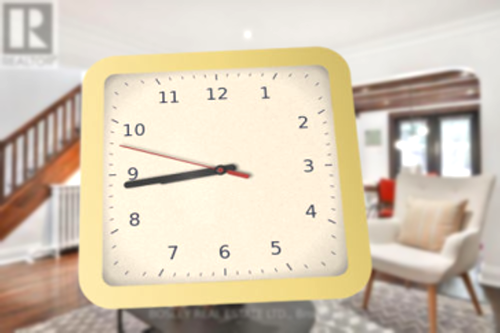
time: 8:43:48
